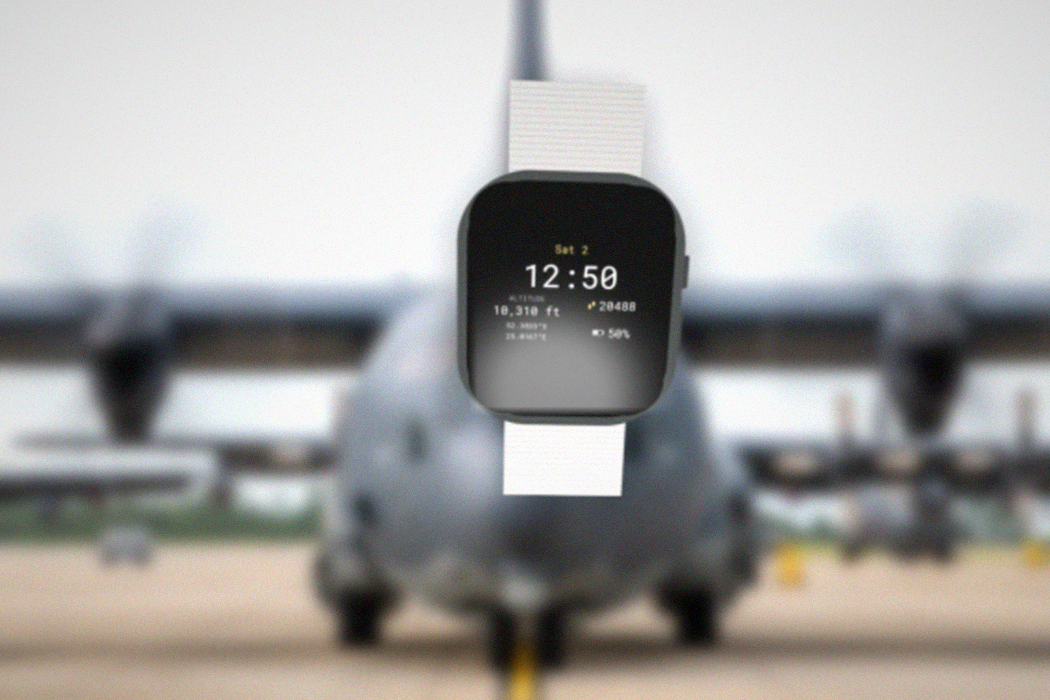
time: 12:50
